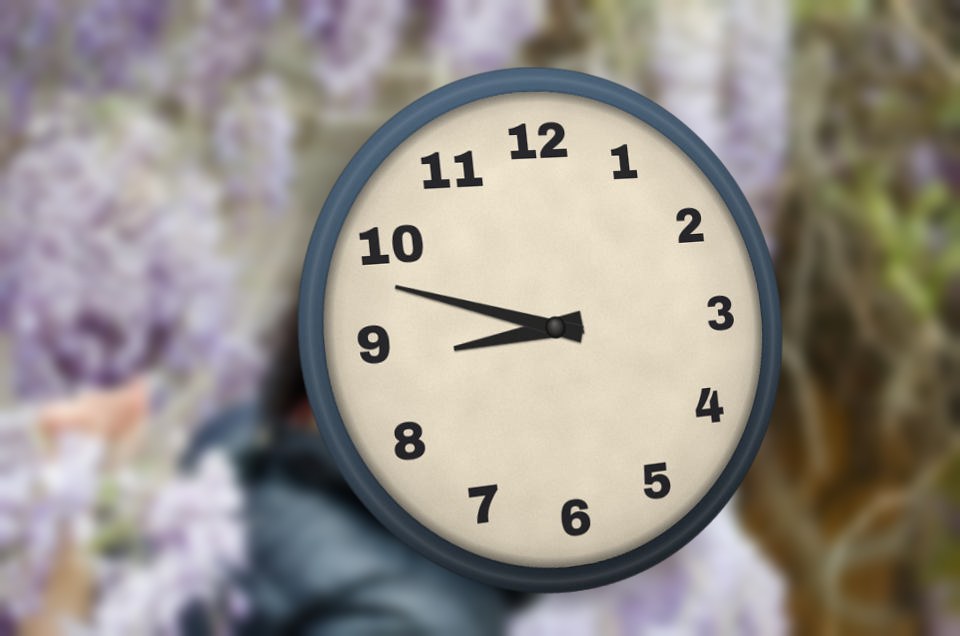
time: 8:48
